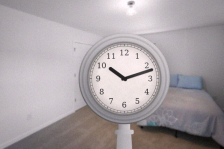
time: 10:12
